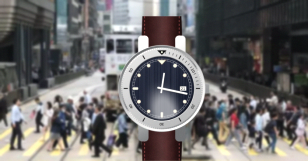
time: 12:17
